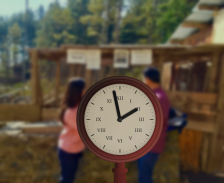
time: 1:58
